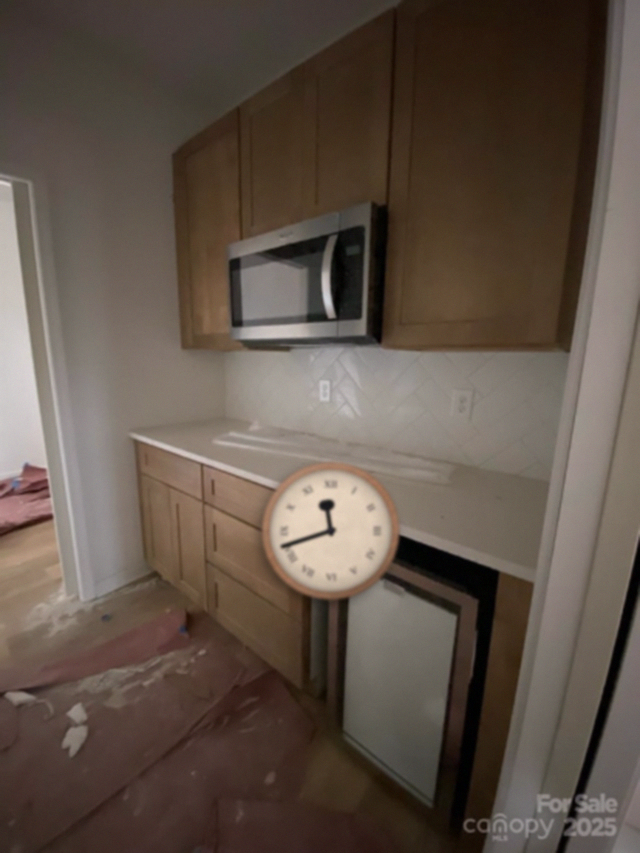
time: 11:42
